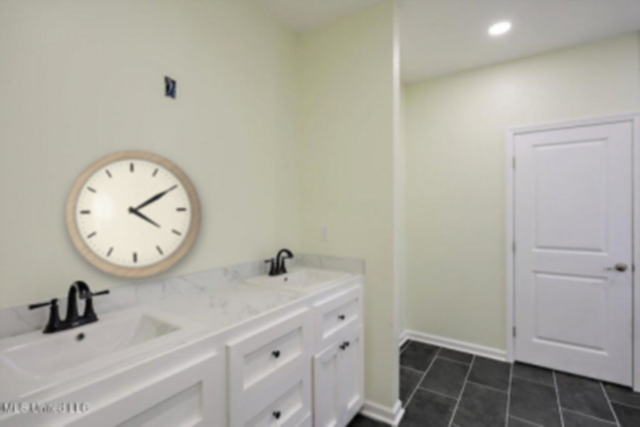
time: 4:10
